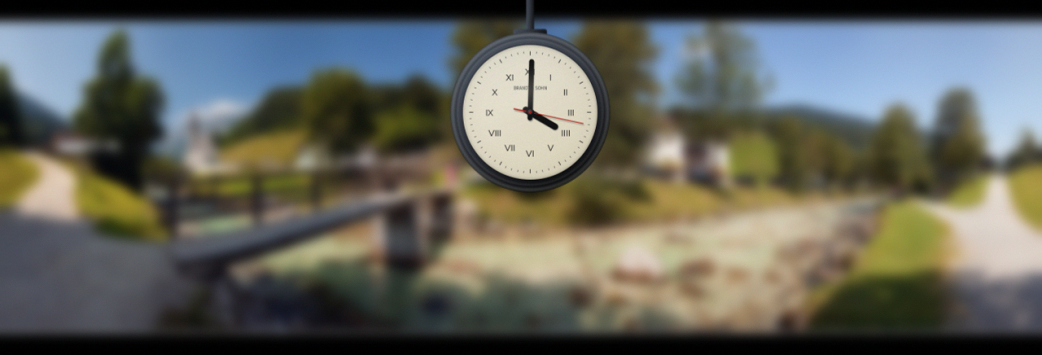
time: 4:00:17
